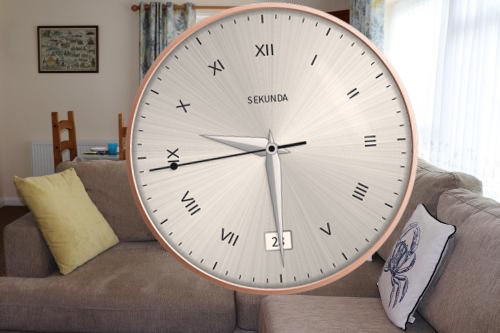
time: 9:29:44
